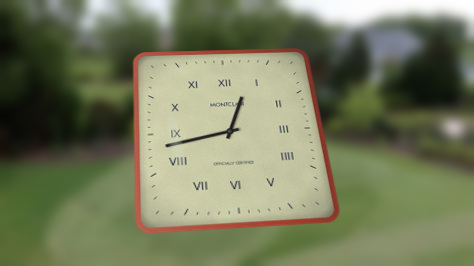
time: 12:43
